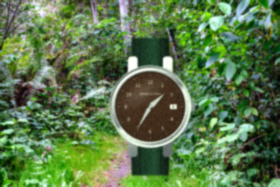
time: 1:35
